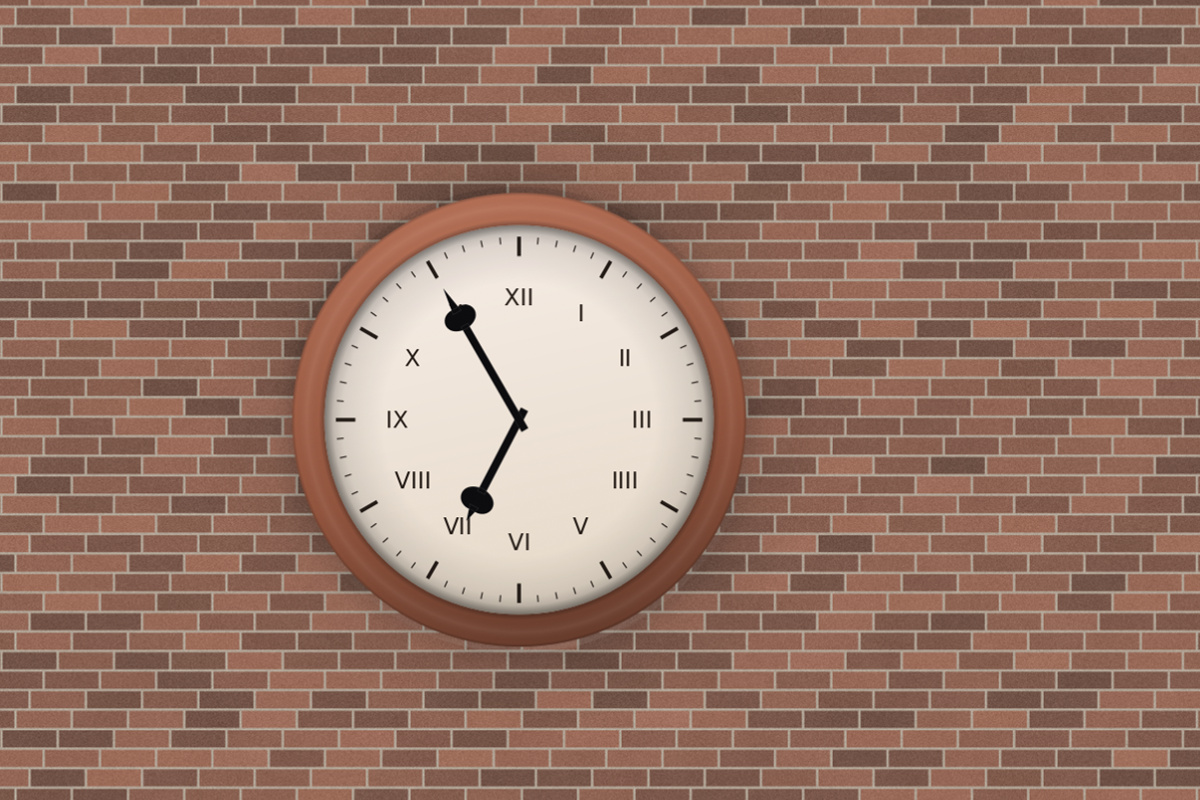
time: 6:55
